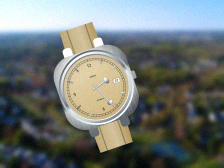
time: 2:26
